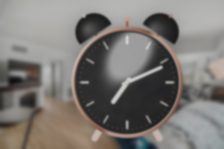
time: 7:11
